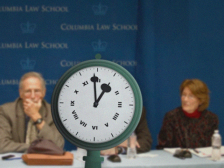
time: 12:59
